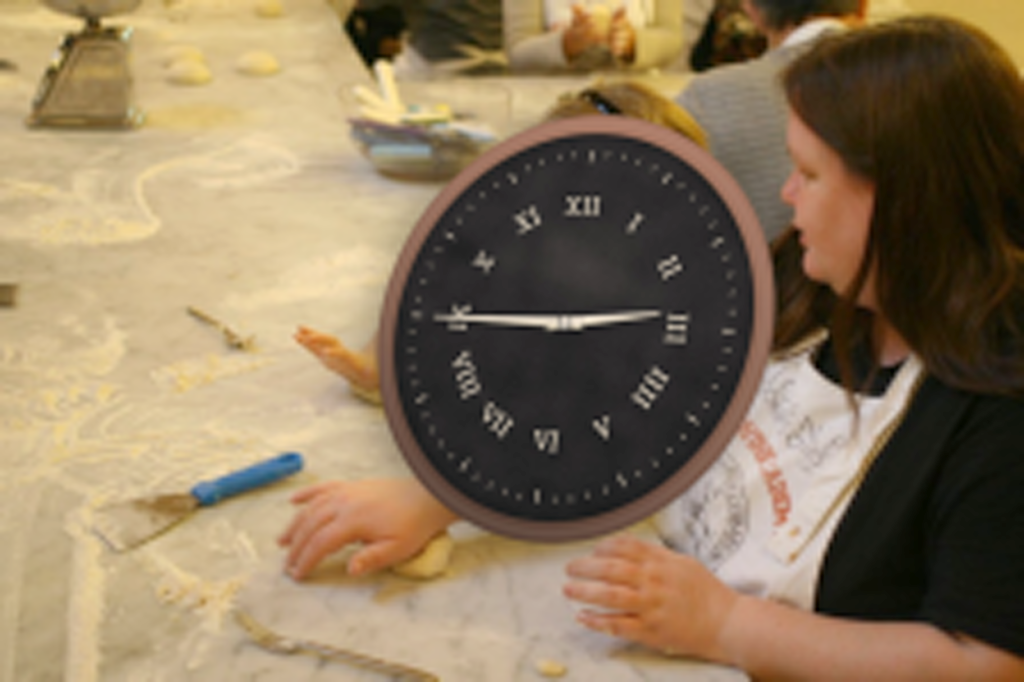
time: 2:45
